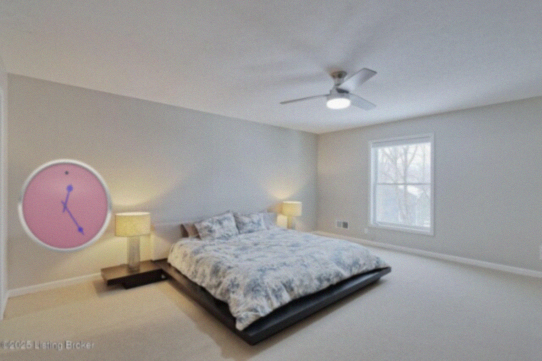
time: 12:24
